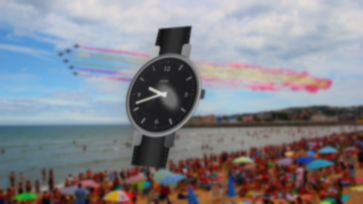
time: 9:42
